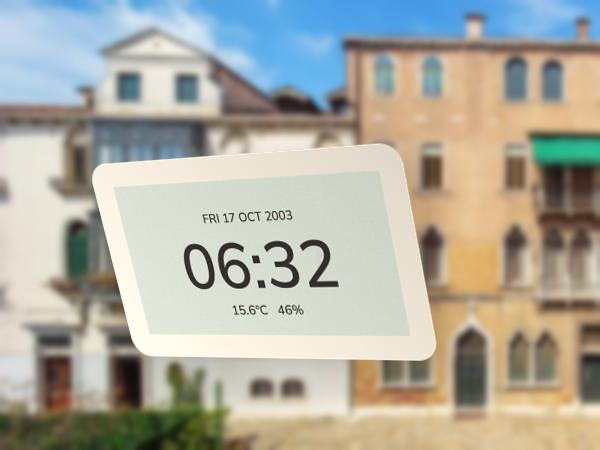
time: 6:32
